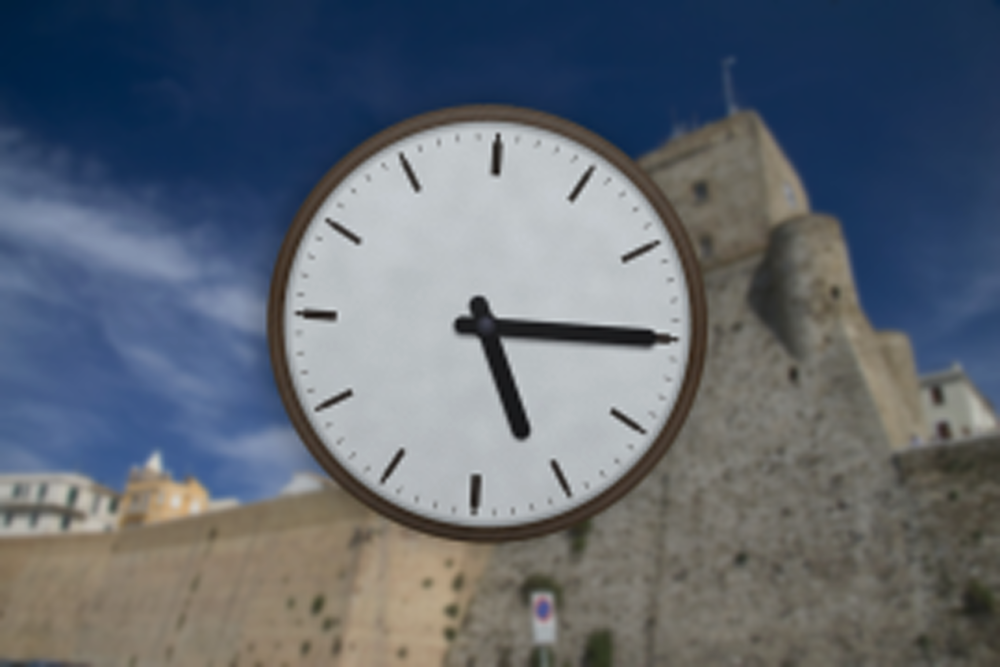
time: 5:15
